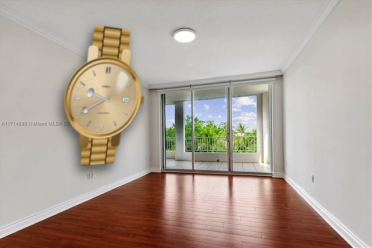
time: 9:40
